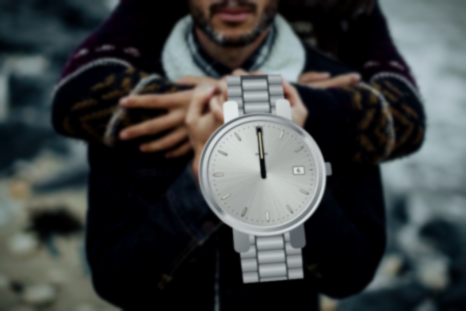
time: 12:00
